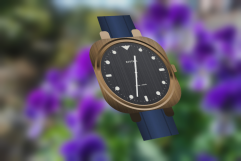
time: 12:33
